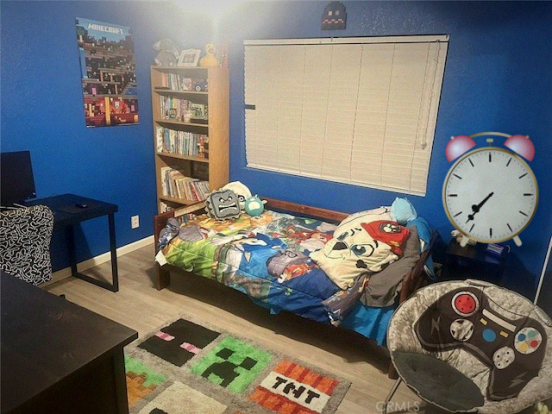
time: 7:37
